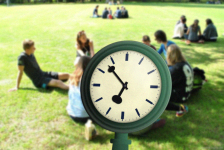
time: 6:53
